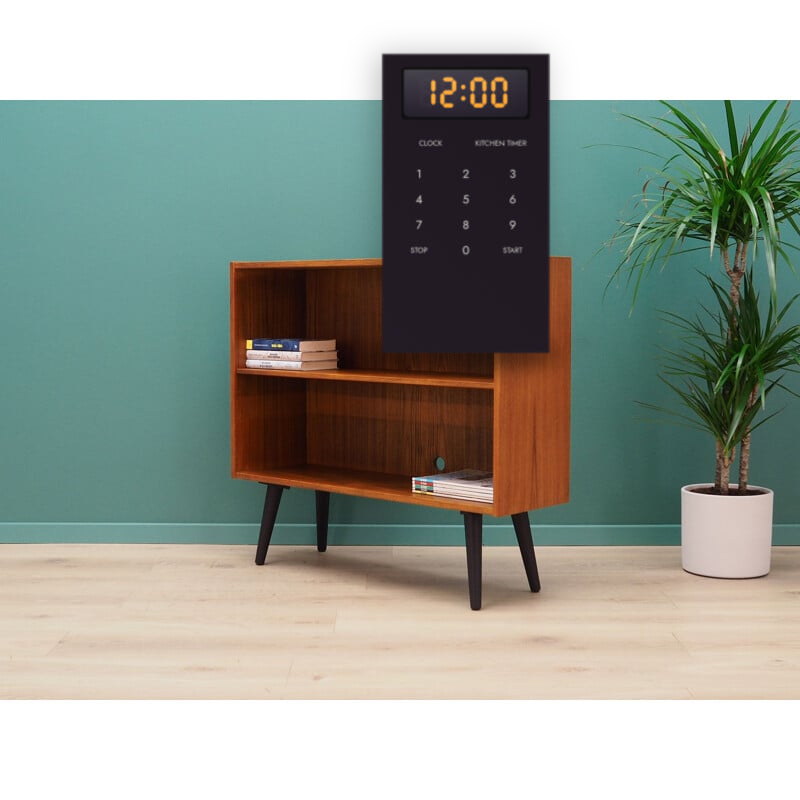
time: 12:00
